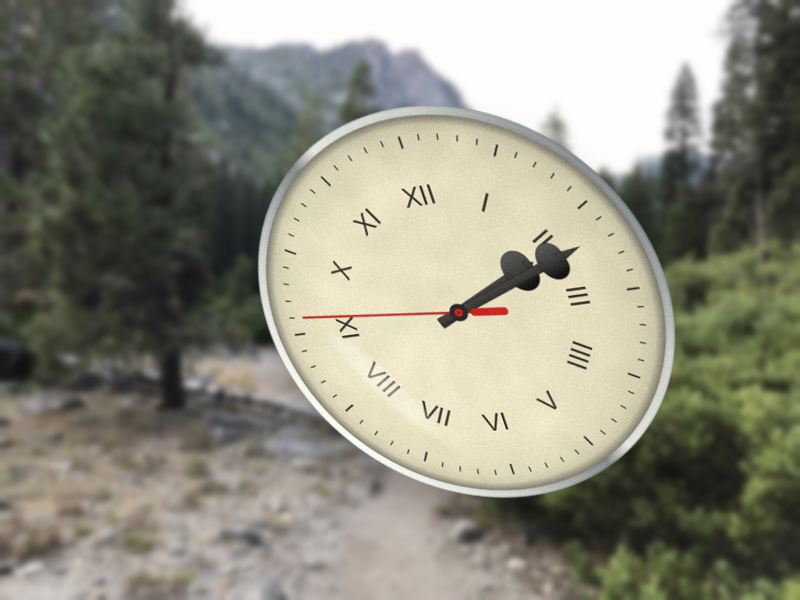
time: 2:11:46
